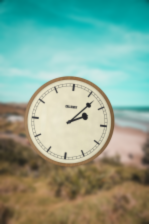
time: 2:07
